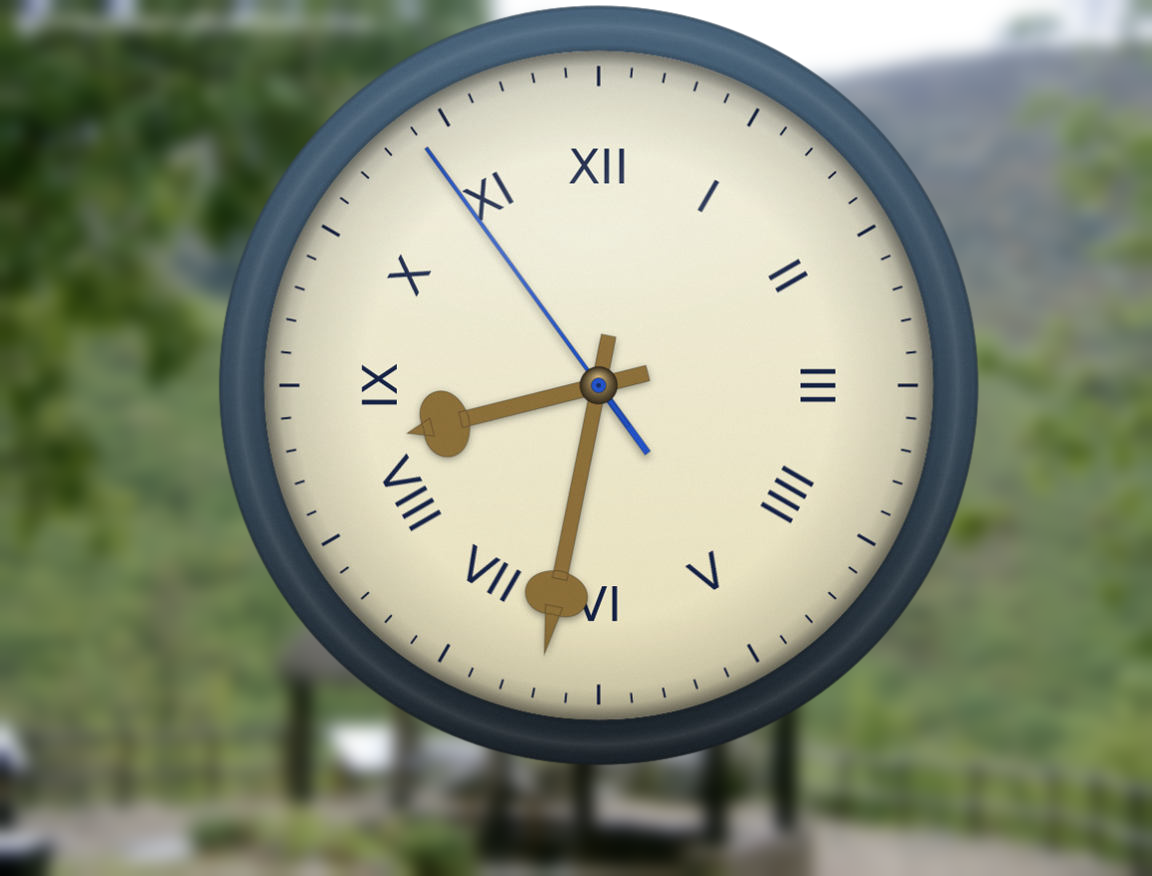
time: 8:31:54
